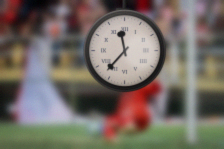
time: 11:37
